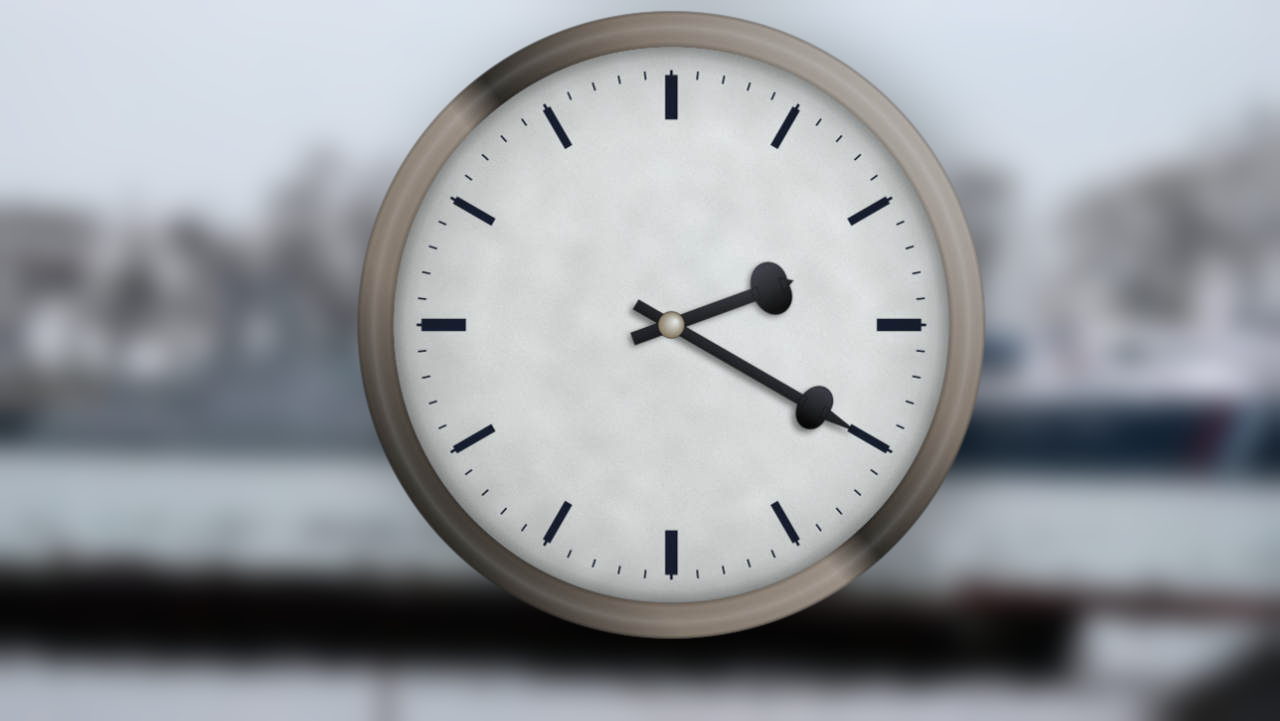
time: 2:20
